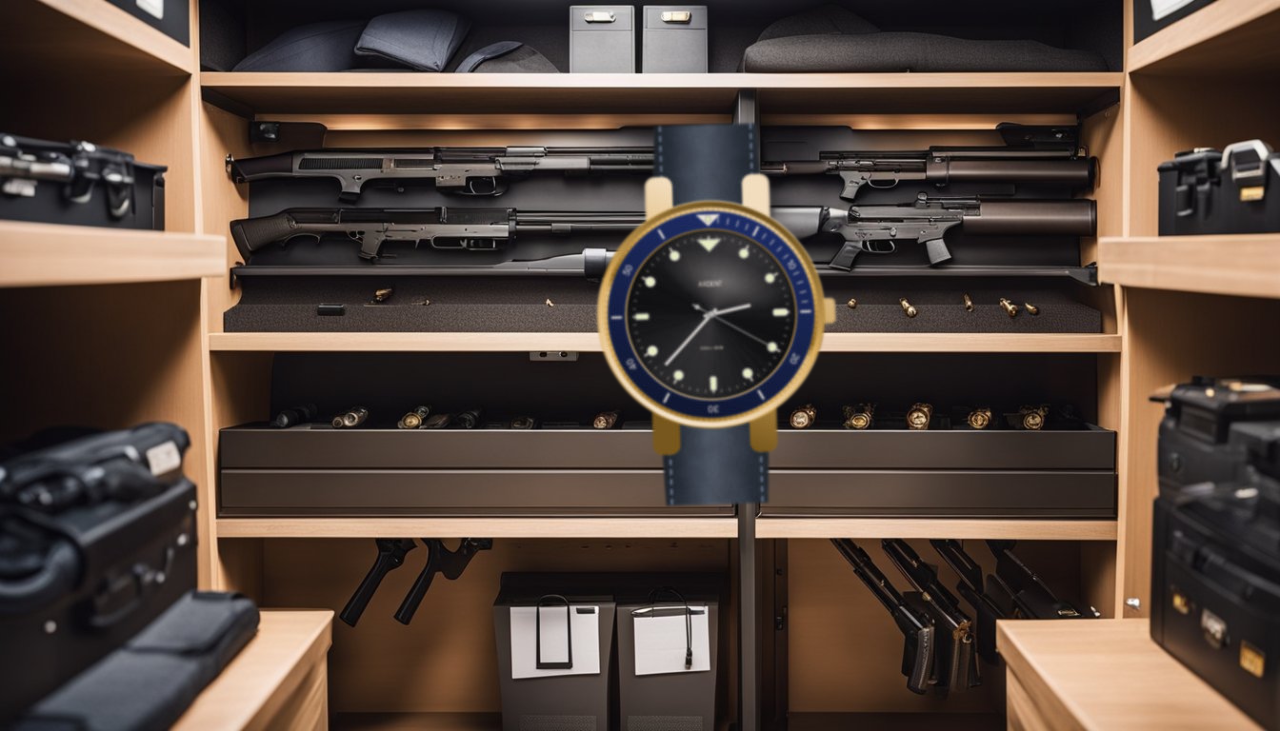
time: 2:37:20
